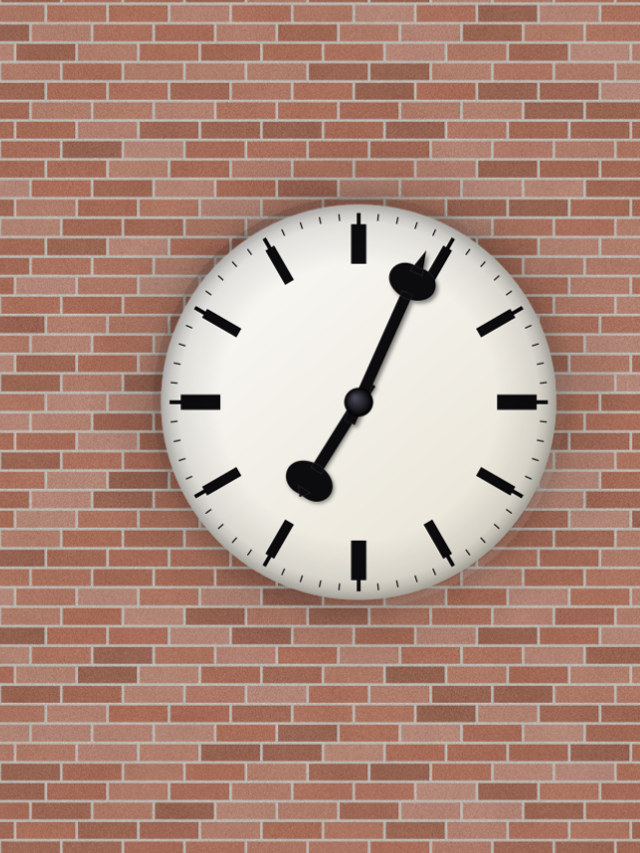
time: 7:04
